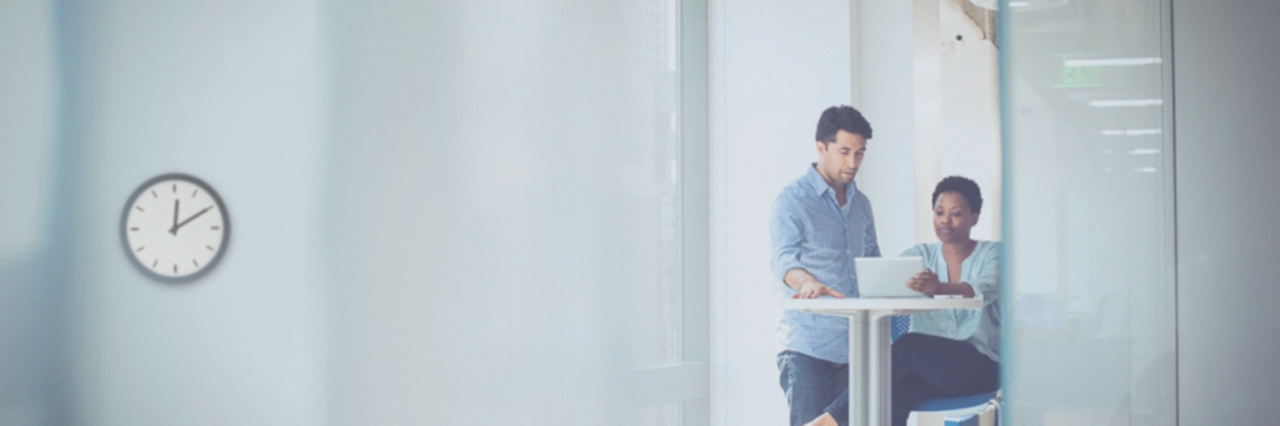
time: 12:10
